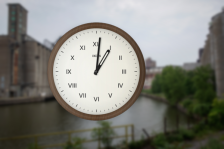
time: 1:01
